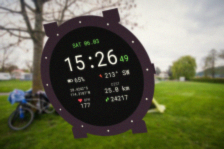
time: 15:26
